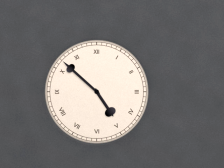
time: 4:52
